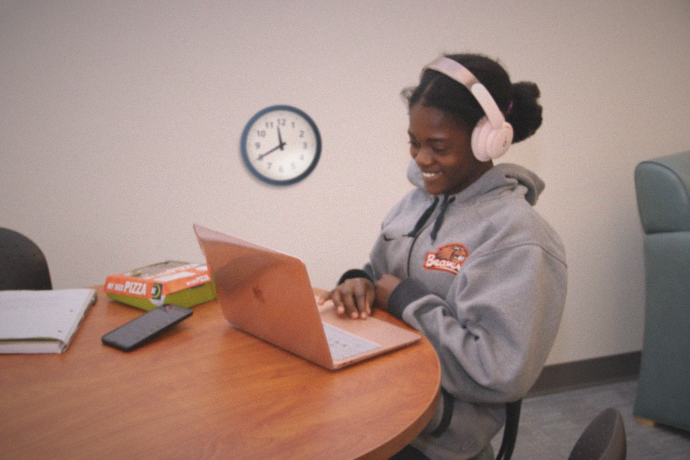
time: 11:40
